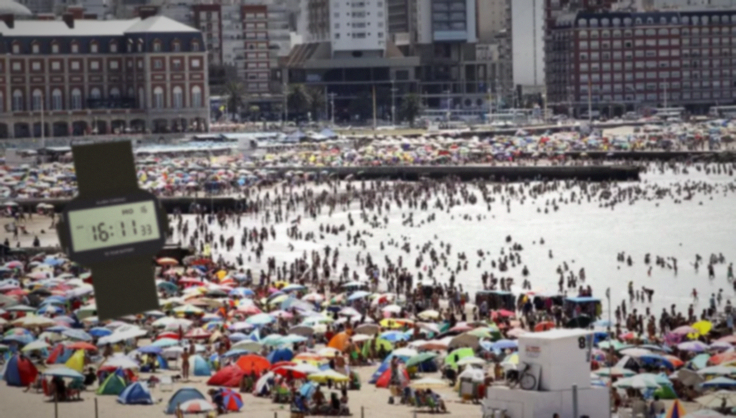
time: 16:11
